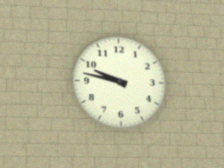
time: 9:47
